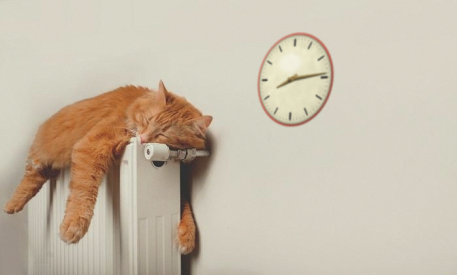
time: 8:14
